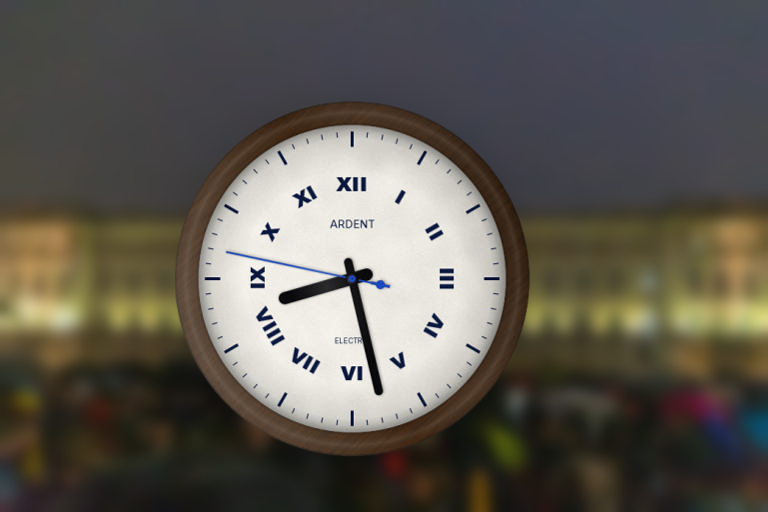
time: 8:27:47
